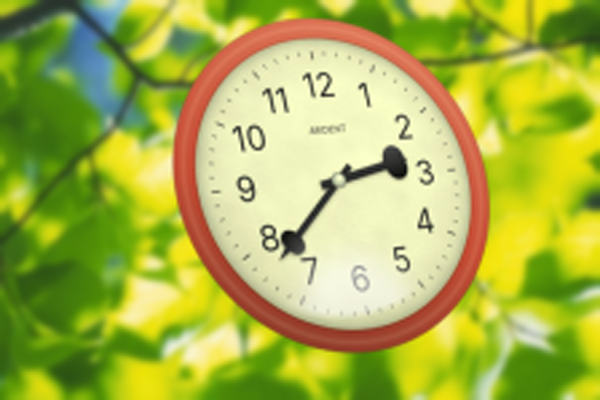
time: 2:38
